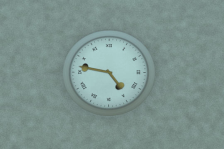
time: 4:47
